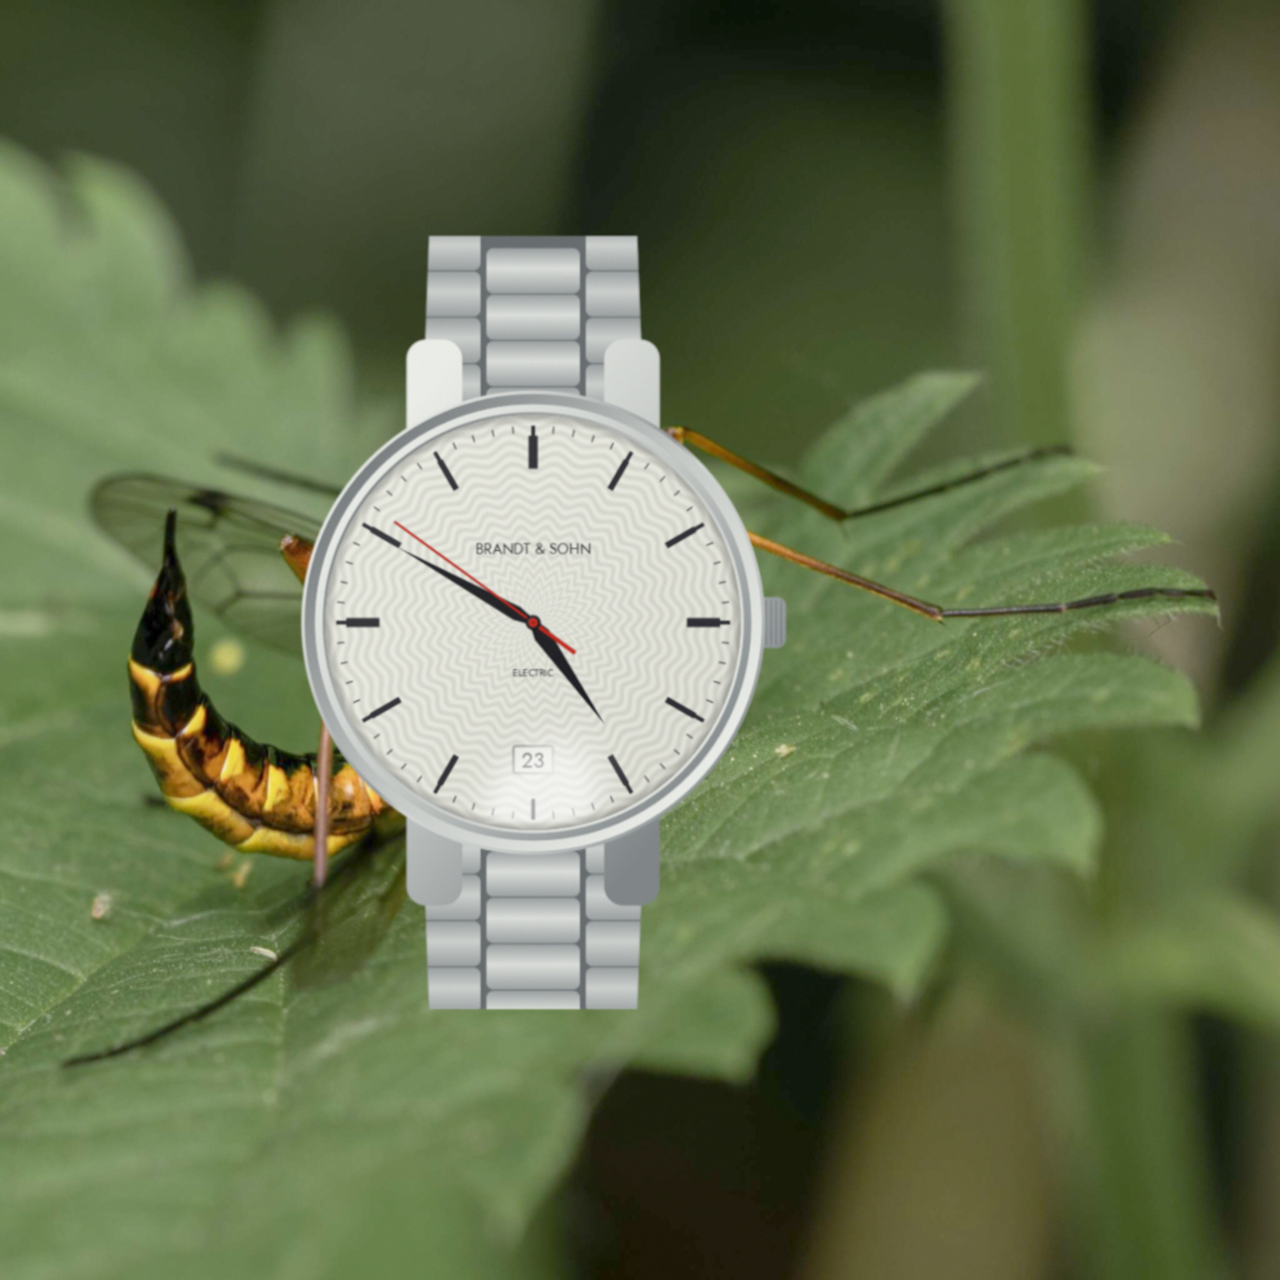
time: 4:49:51
